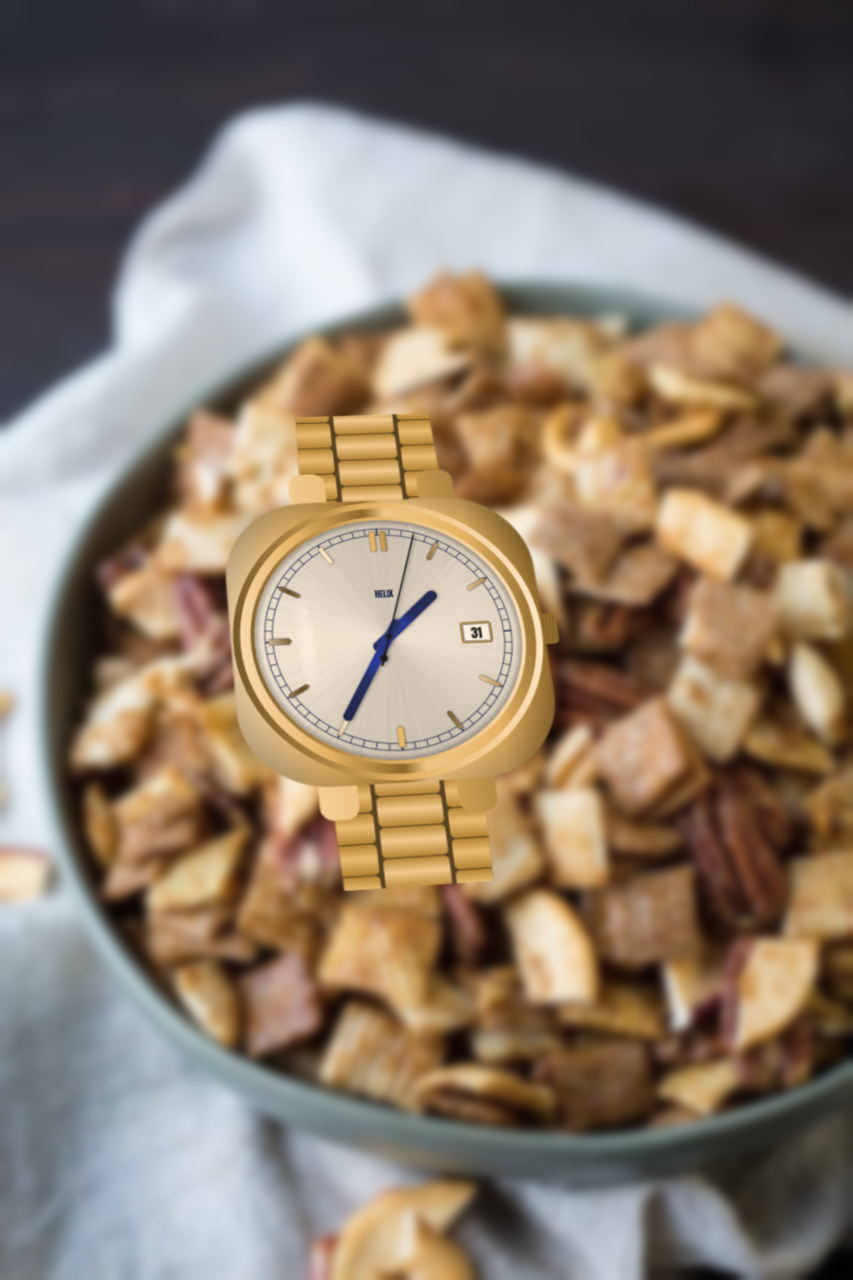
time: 1:35:03
